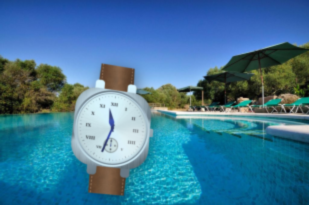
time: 11:33
